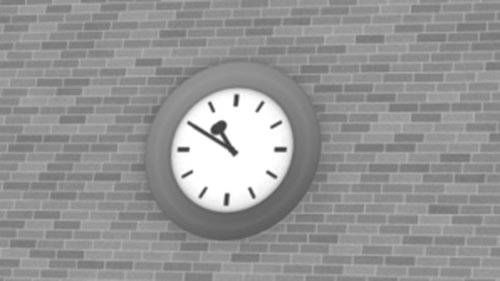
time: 10:50
